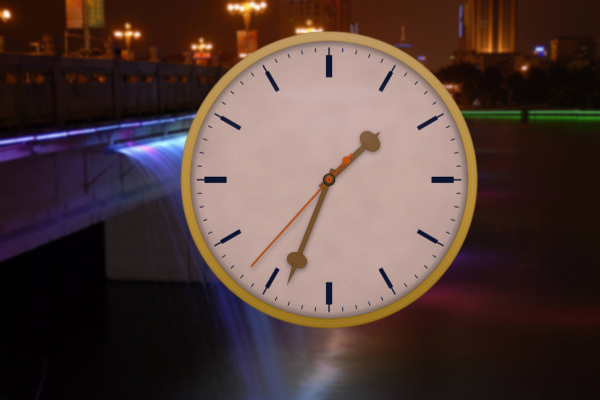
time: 1:33:37
